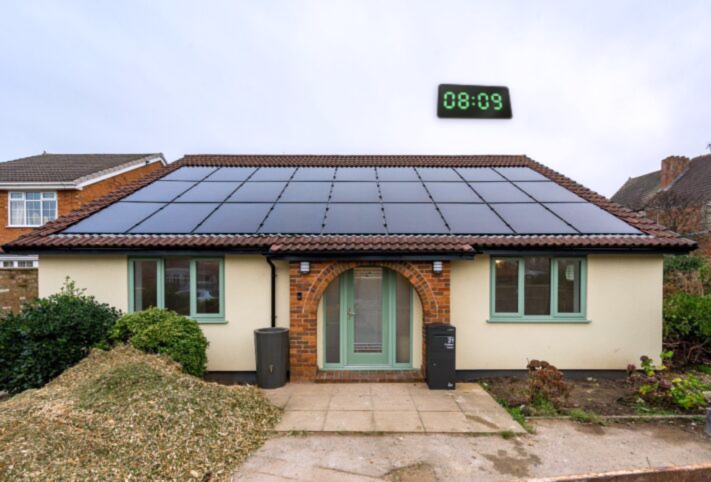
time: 8:09
